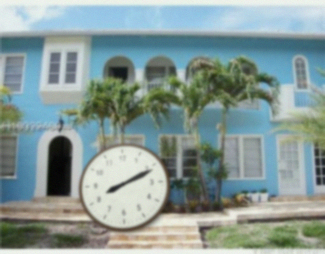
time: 8:11
